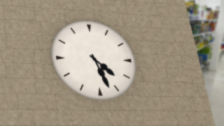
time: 4:27
